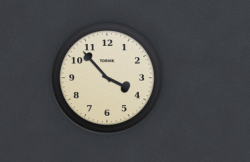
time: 3:53
